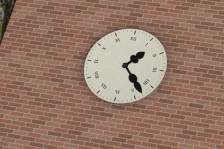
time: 1:23
